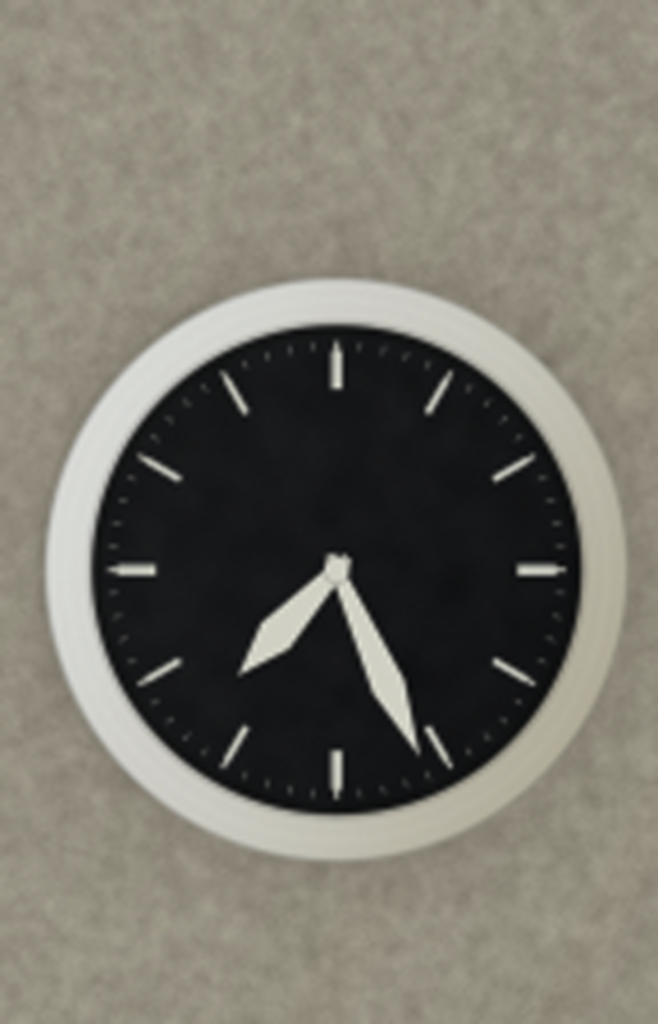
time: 7:26
